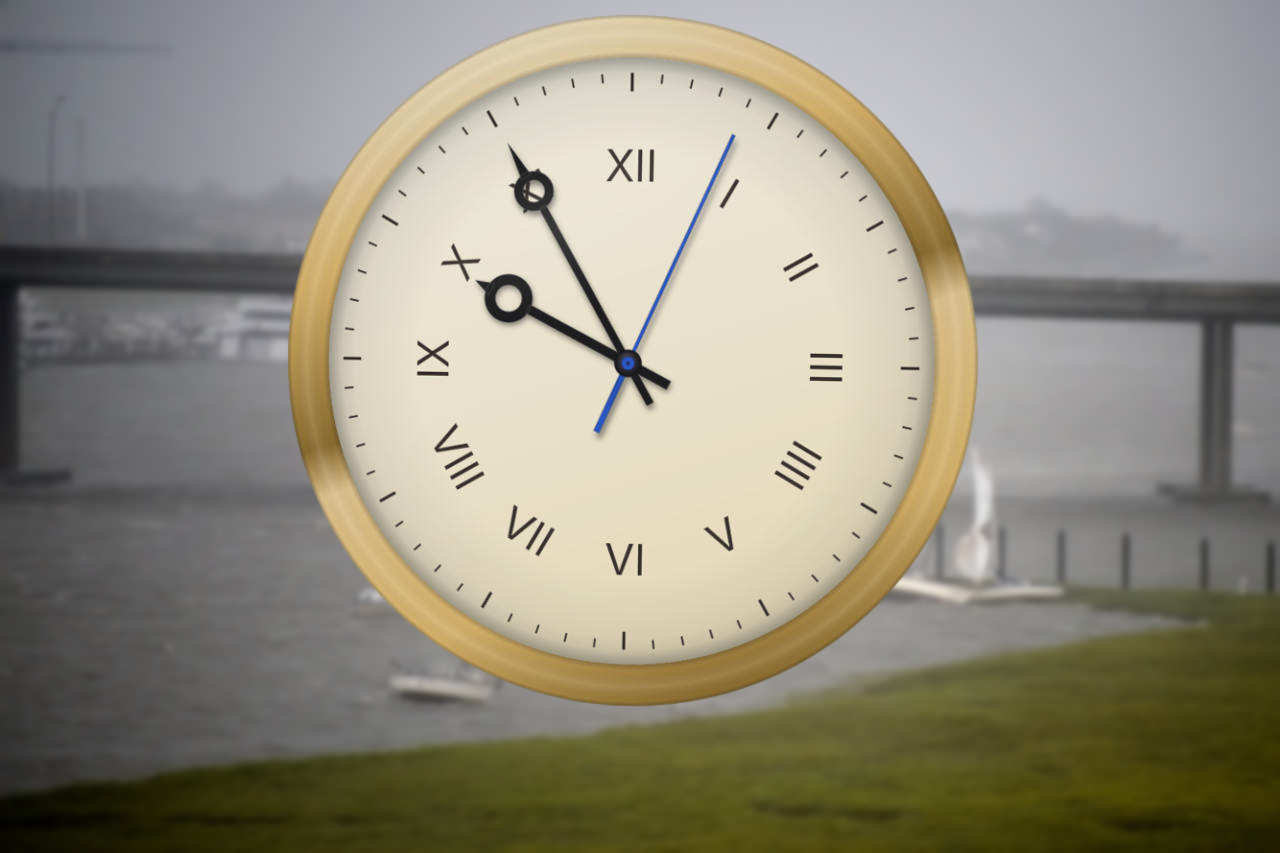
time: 9:55:04
